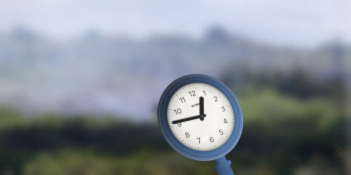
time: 12:46
